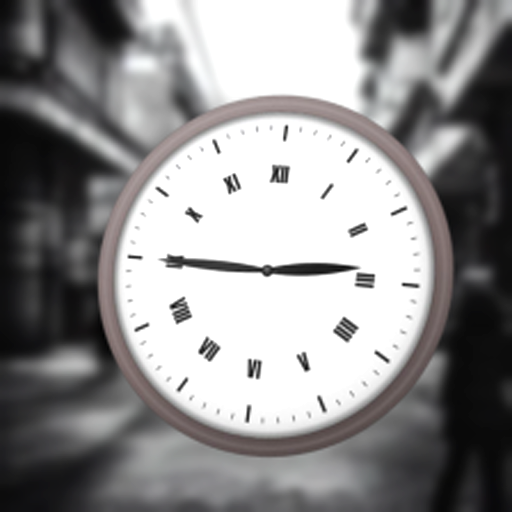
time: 2:45
